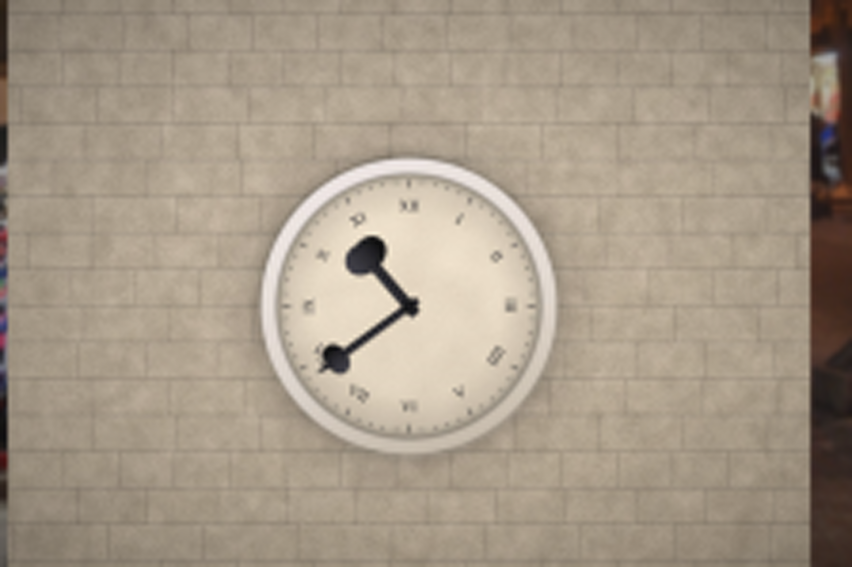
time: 10:39
